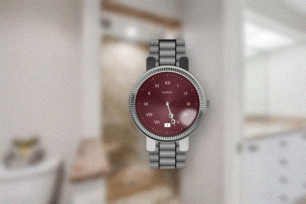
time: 5:27
